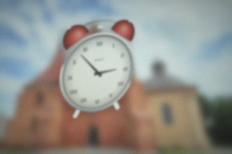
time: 2:53
